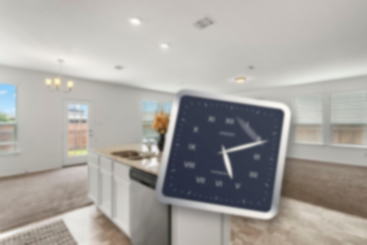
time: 5:11
